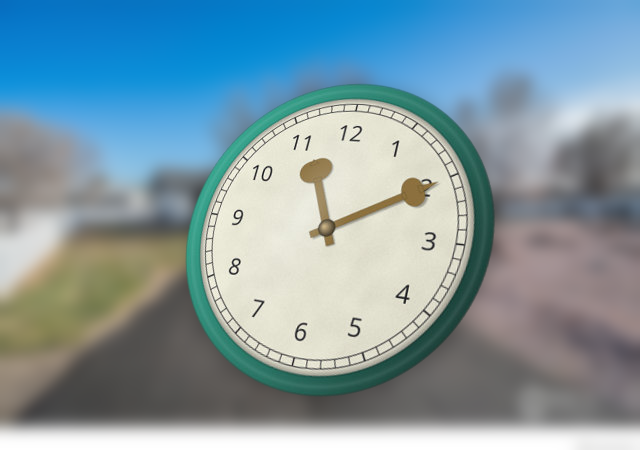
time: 11:10
